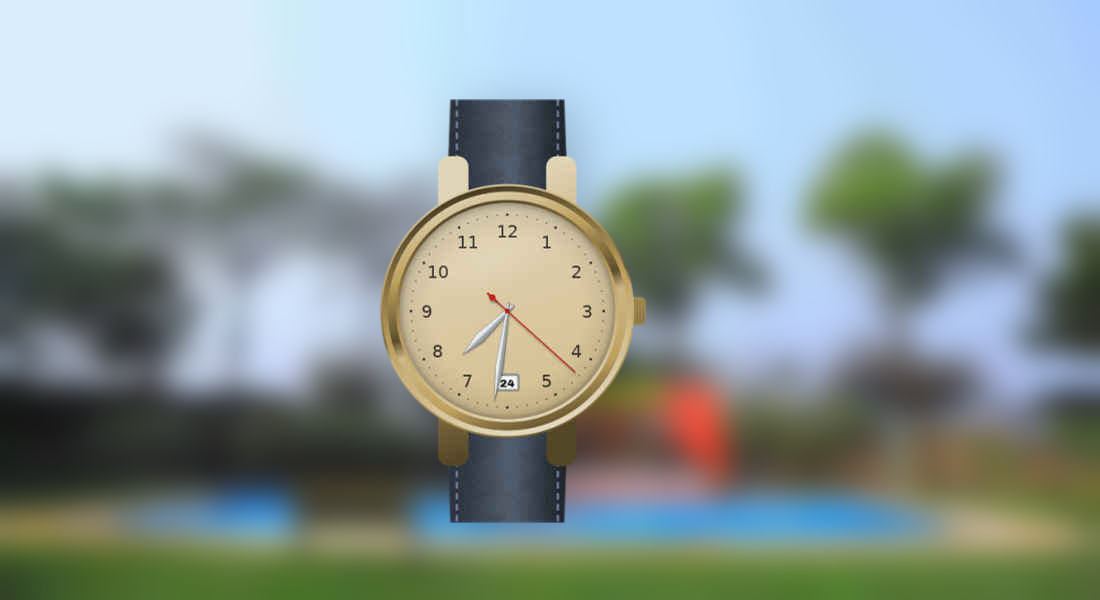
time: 7:31:22
